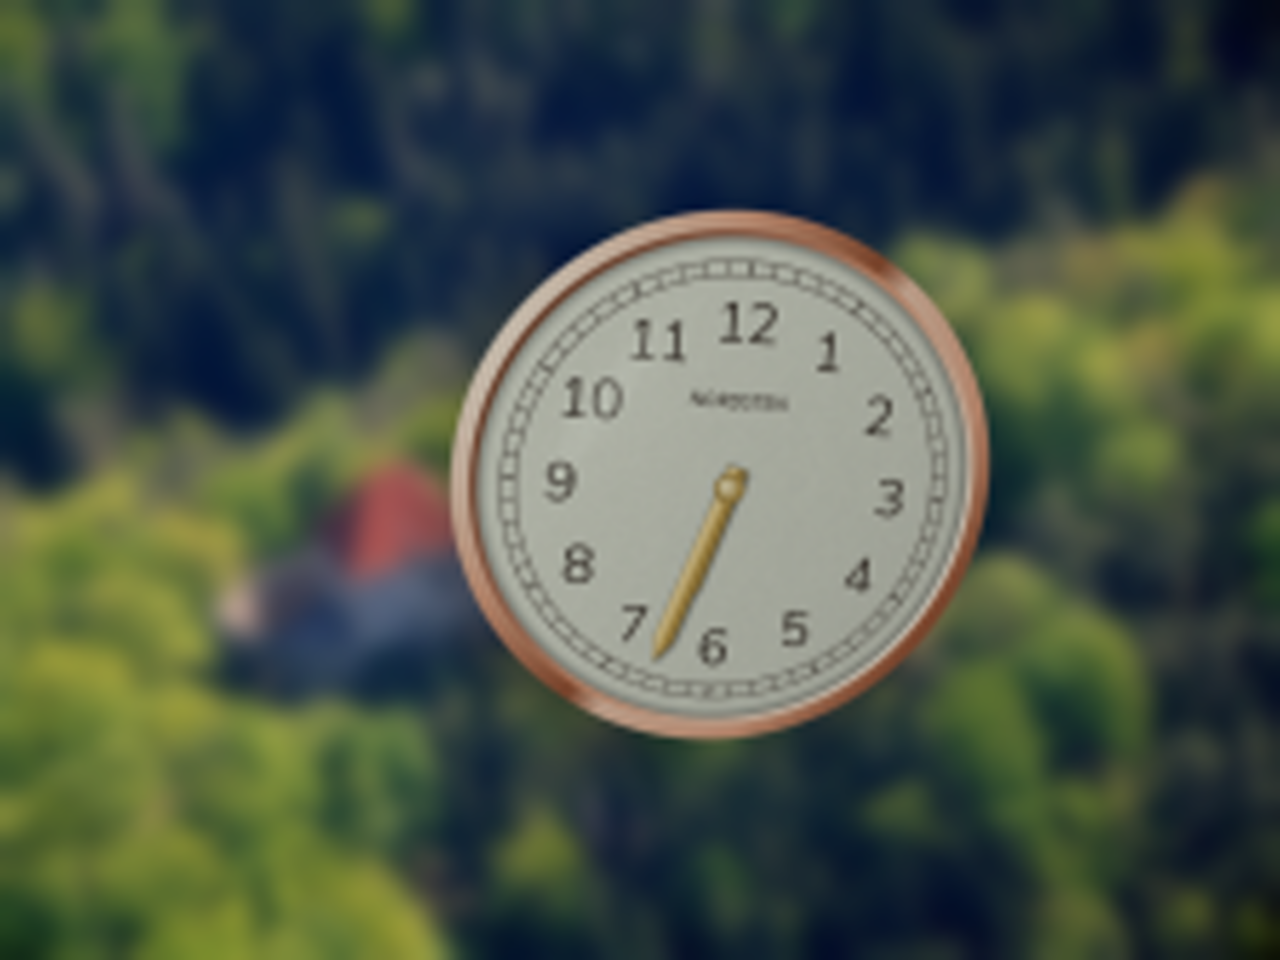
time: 6:33
